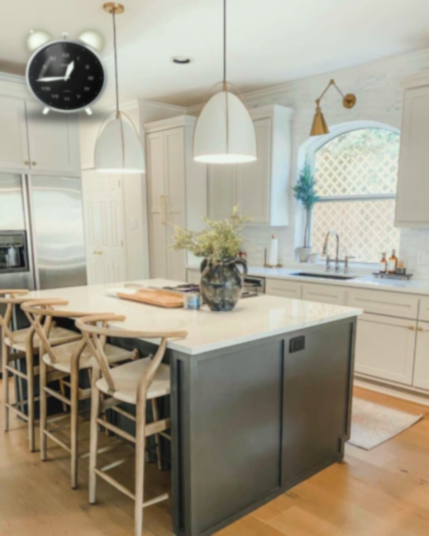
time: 12:44
